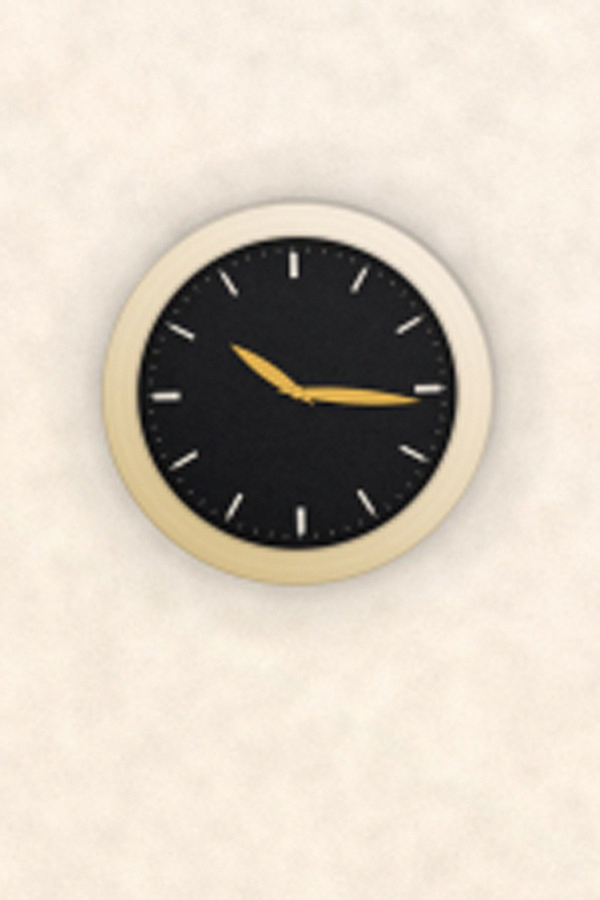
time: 10:16
